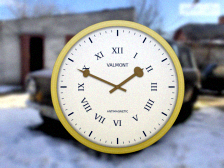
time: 1:49
